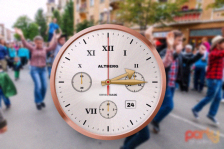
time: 2:15
